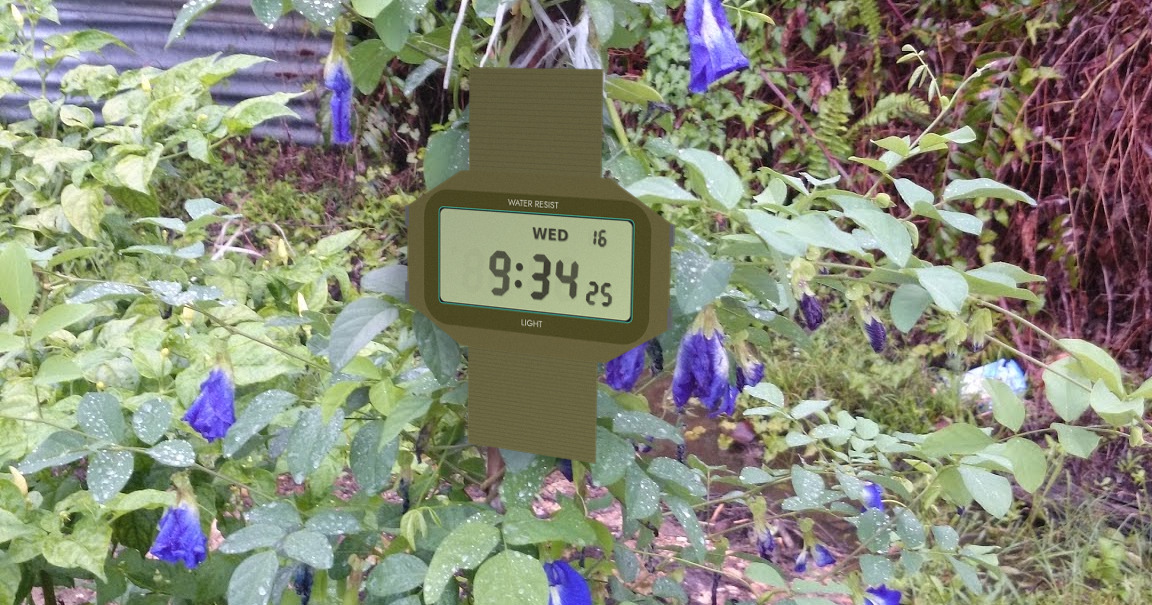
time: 9:34:25
